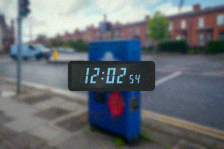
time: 12:02:54
